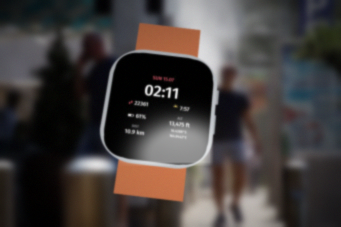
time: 2:11
